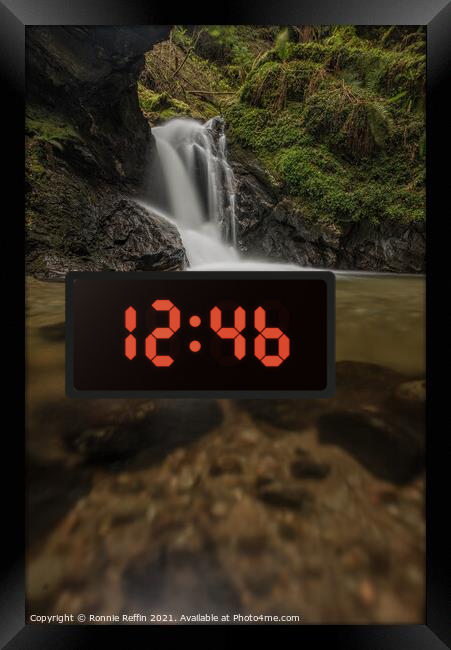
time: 12:46
